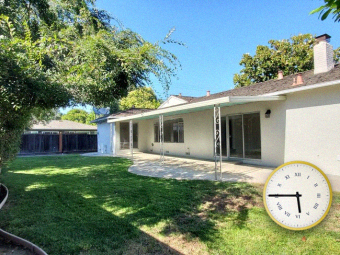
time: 5:45
